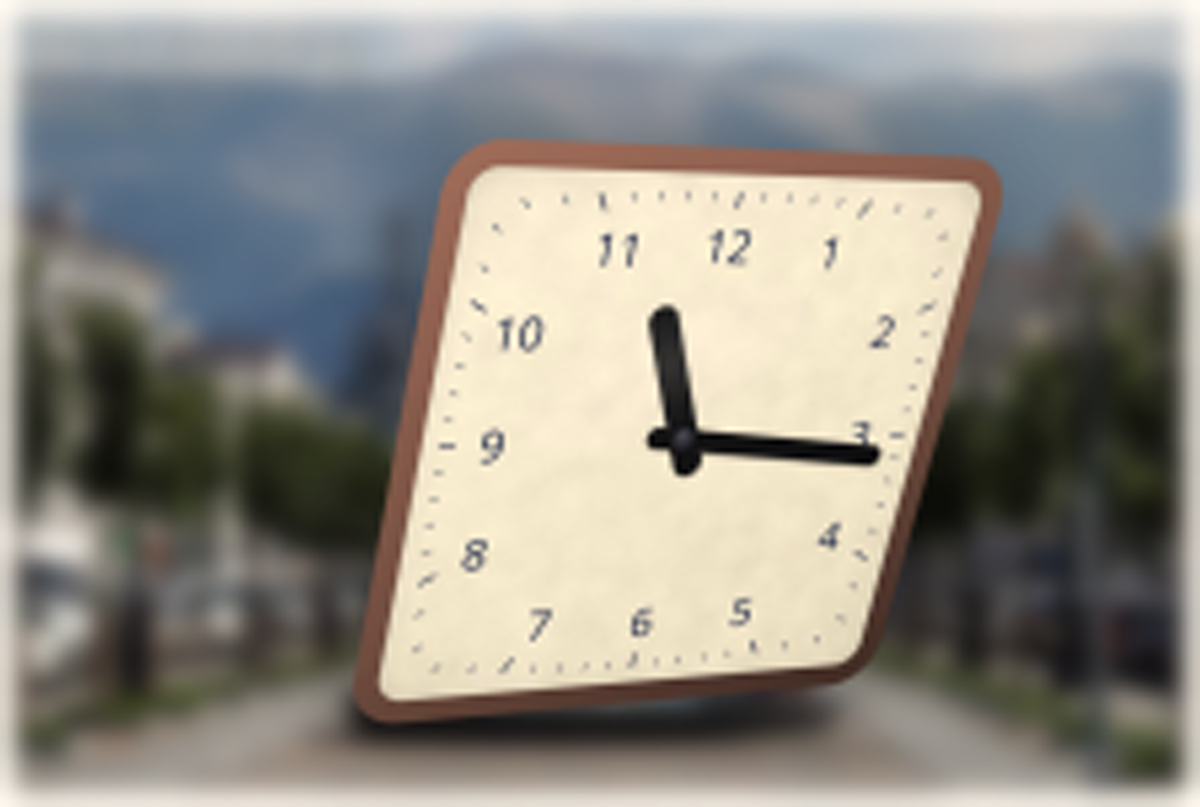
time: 11:16
